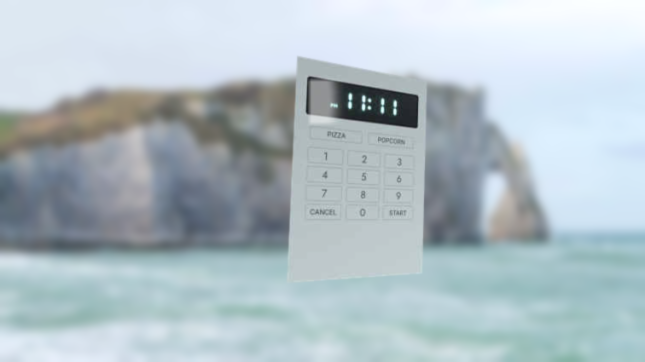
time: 11:11
